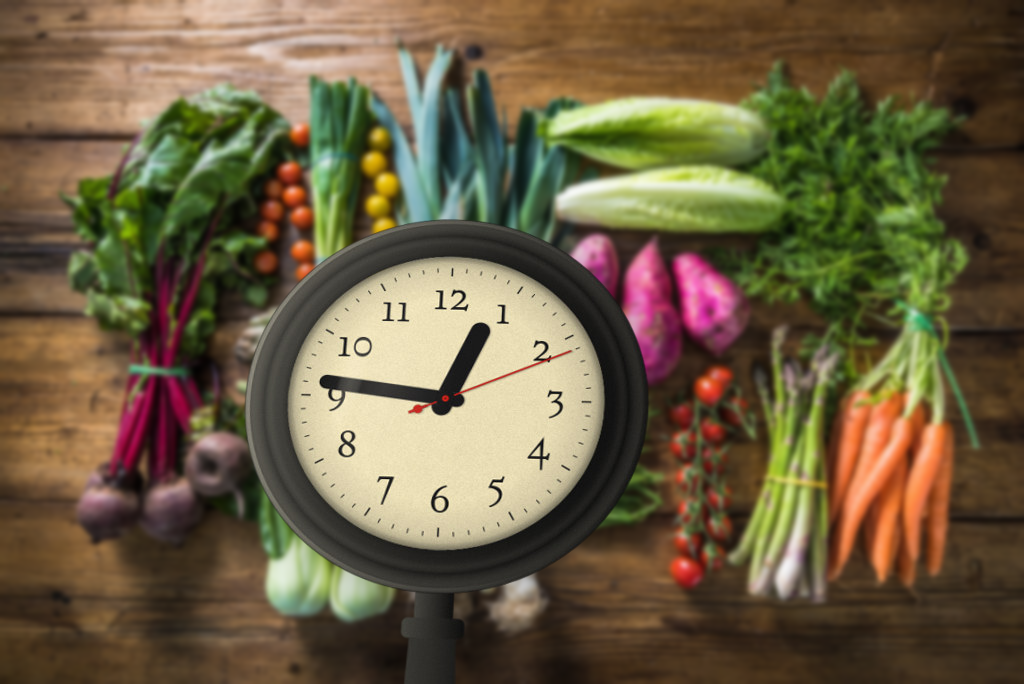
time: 12:46:11
